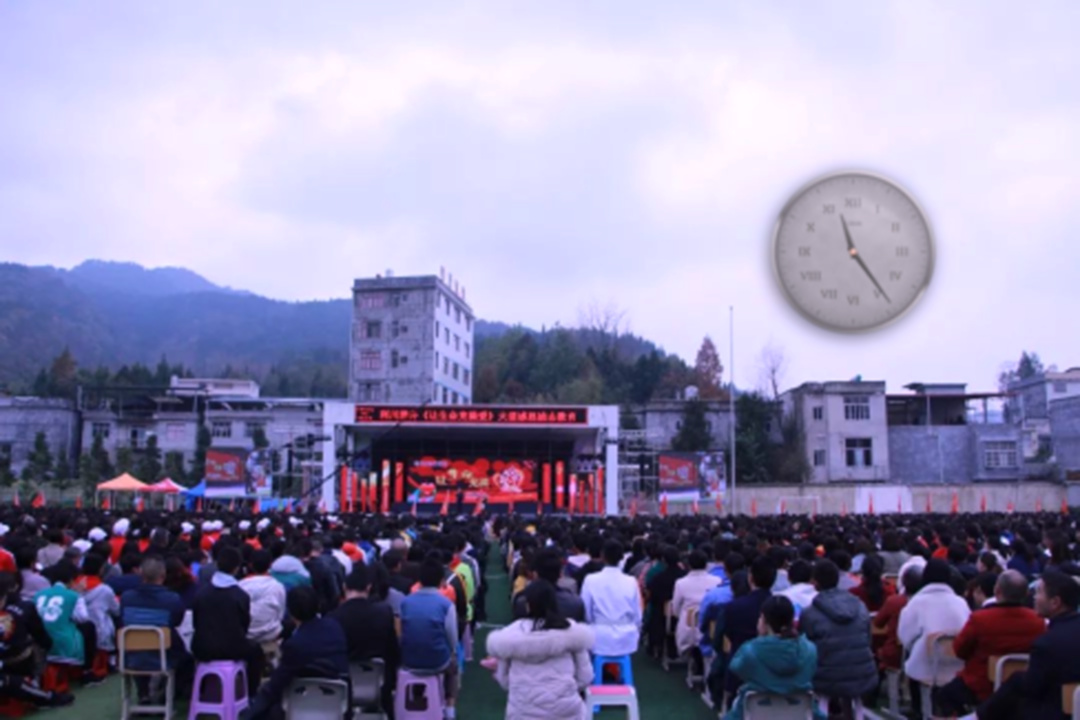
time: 11:24
